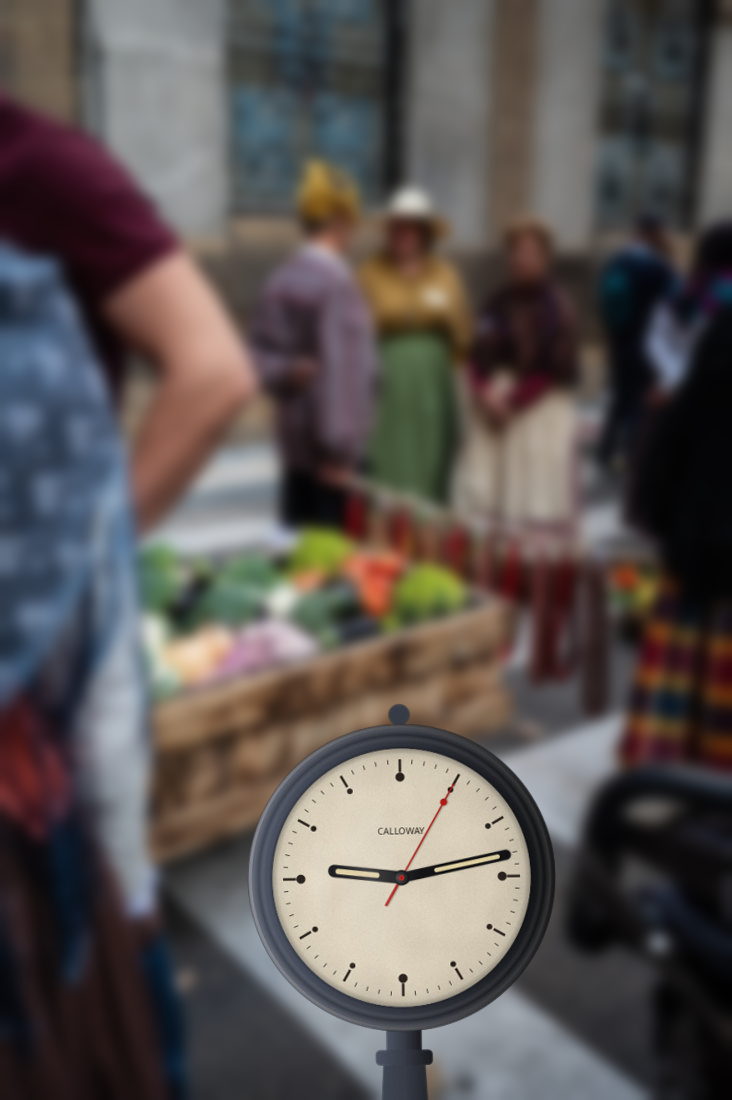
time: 9:13:05
